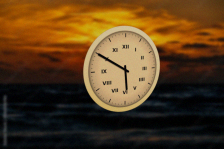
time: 5:50
